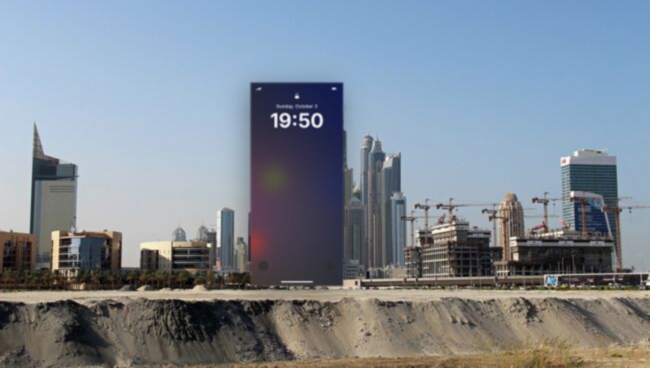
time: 19:50
